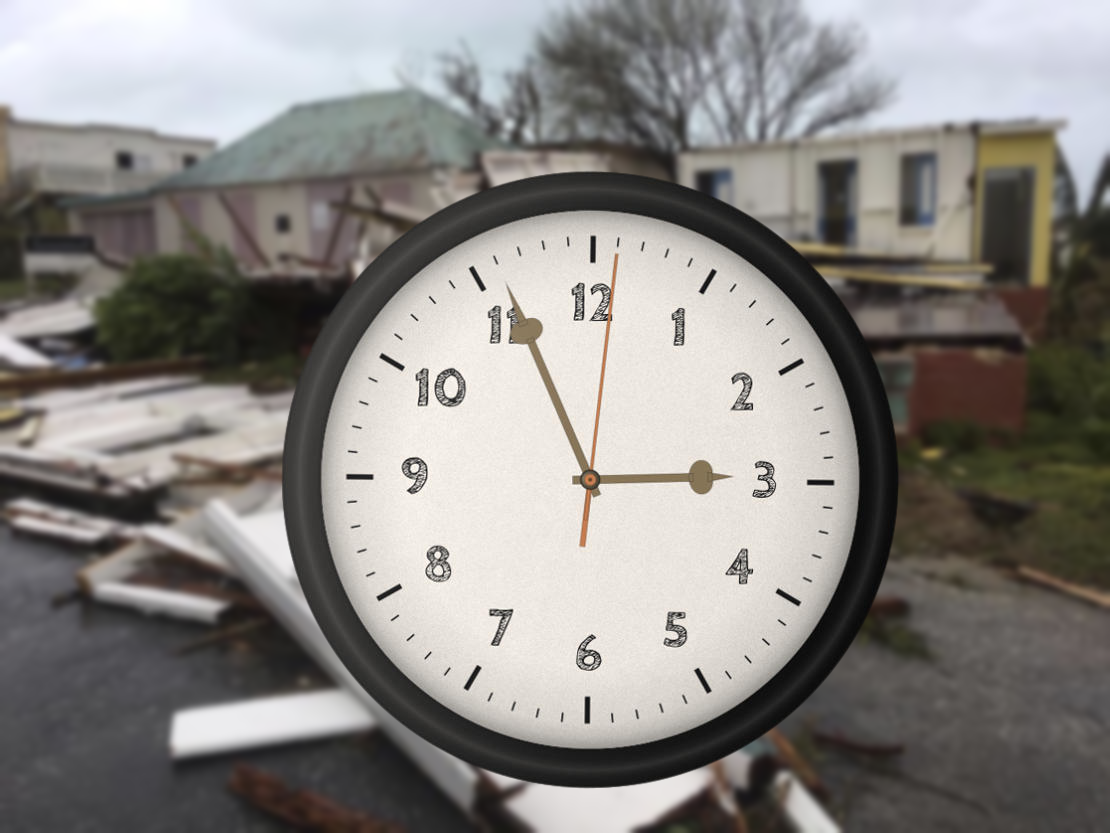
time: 2:56:01
